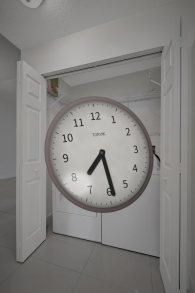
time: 7:29
